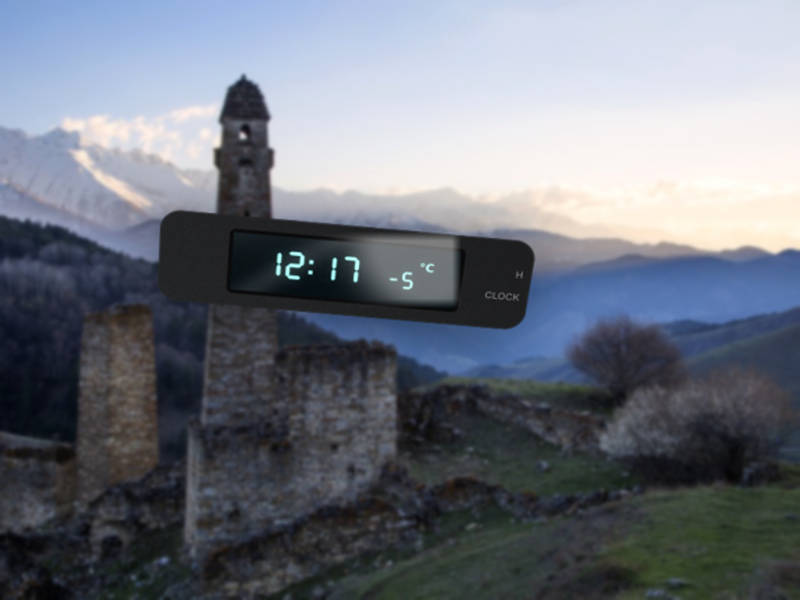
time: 12:17
